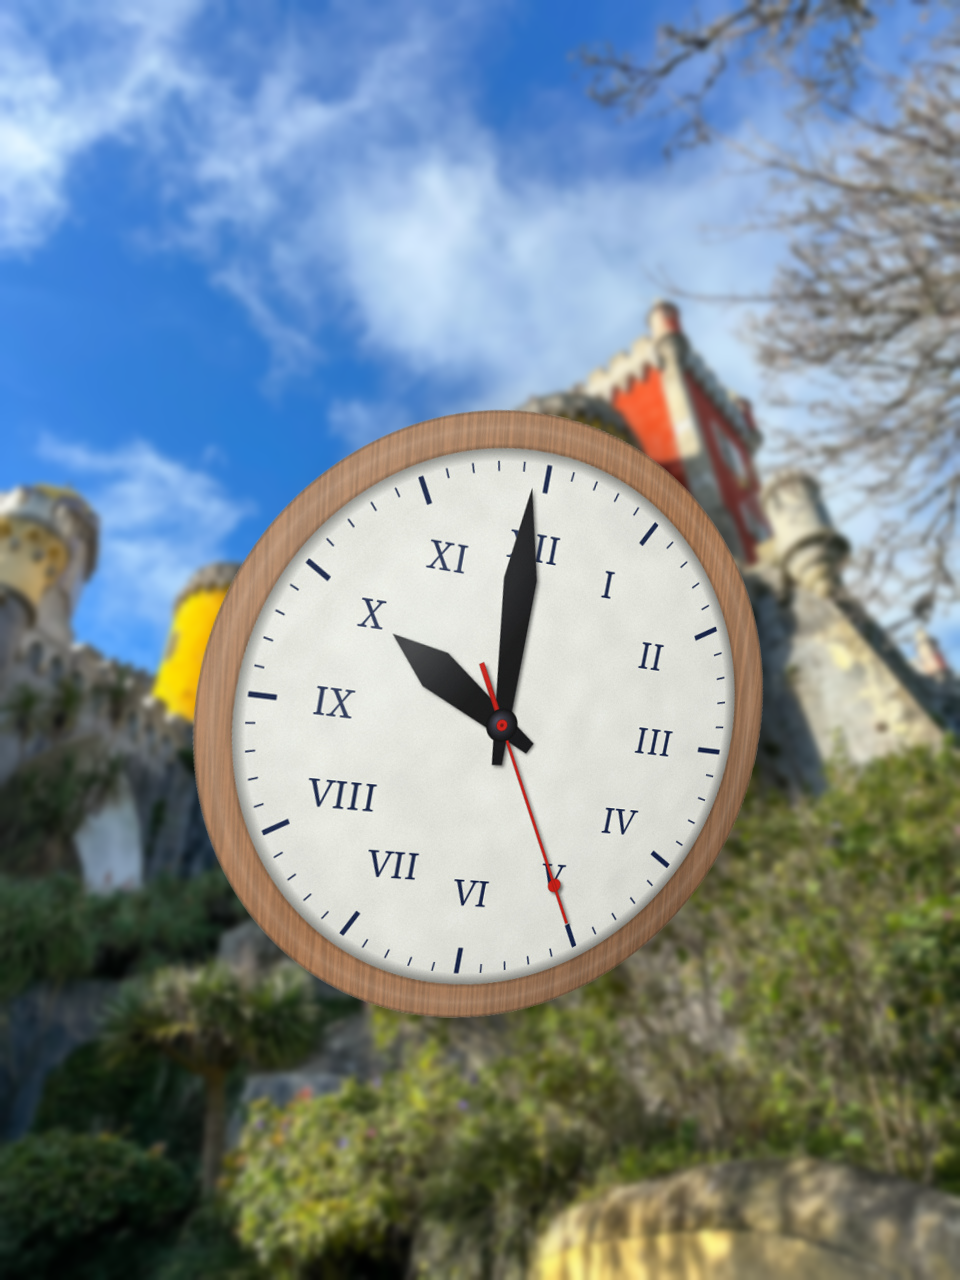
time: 9:59:25
